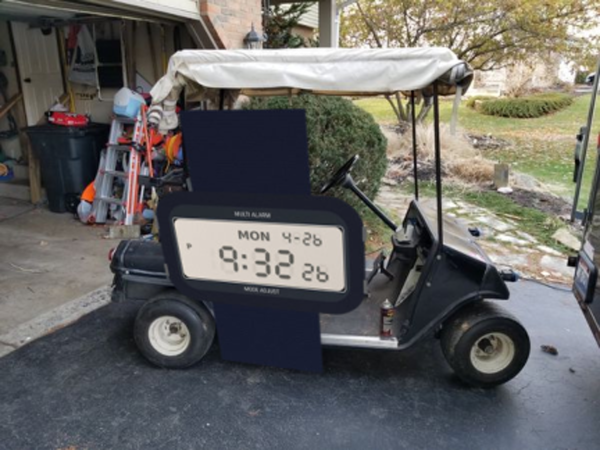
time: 9:32:26
